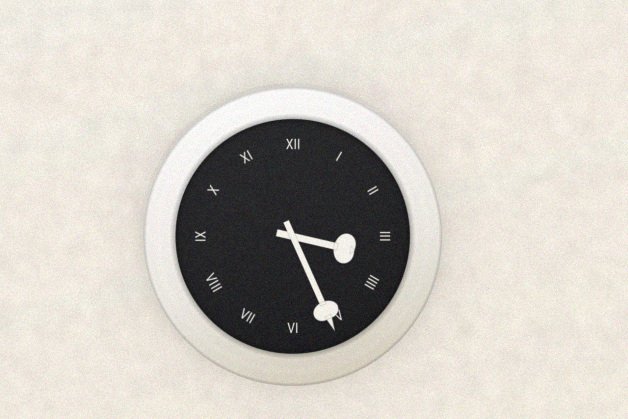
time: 3:26
